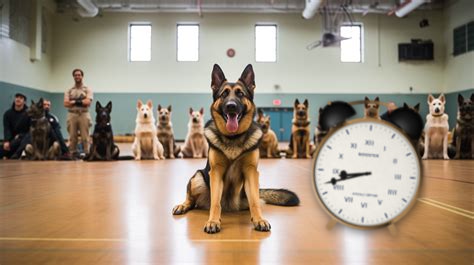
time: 8:42
